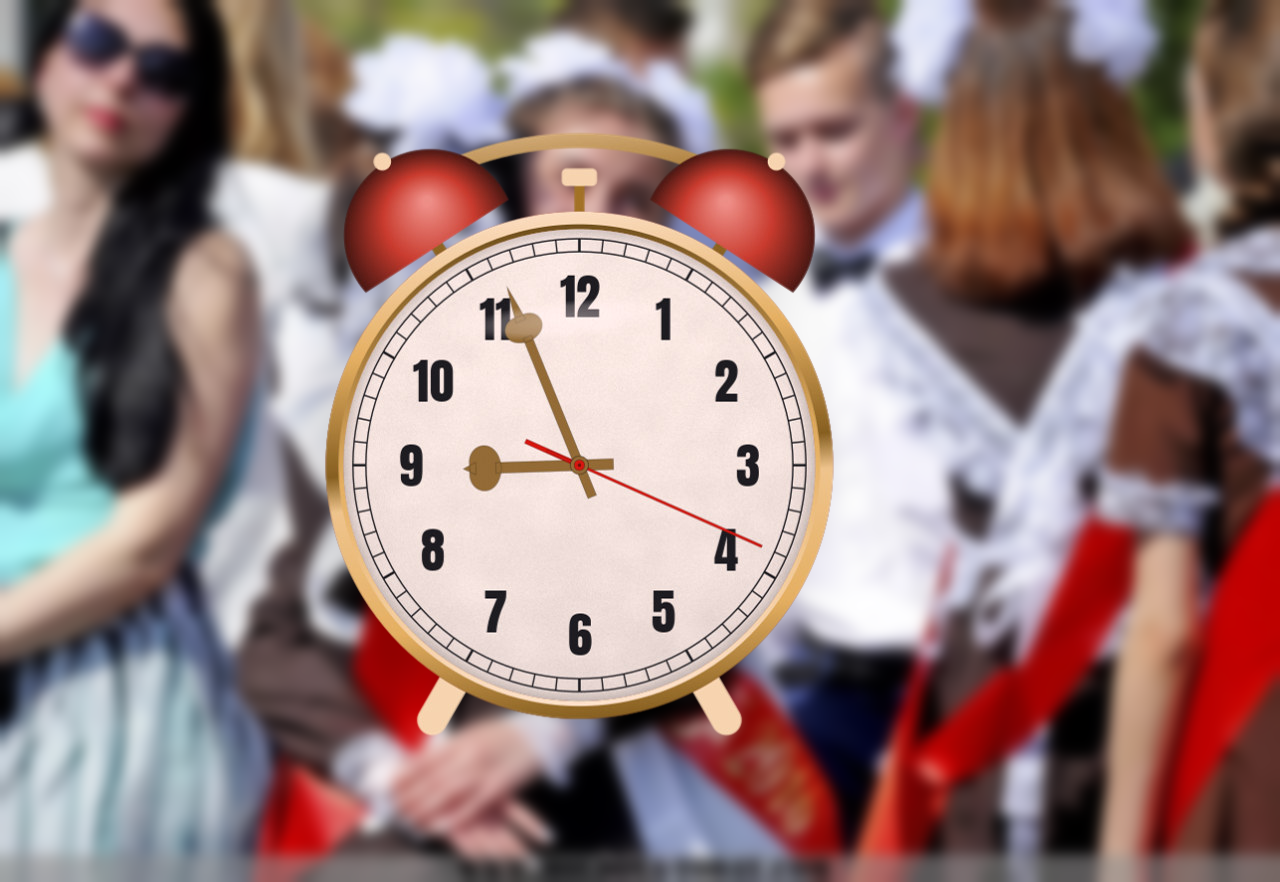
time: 8:56:19
